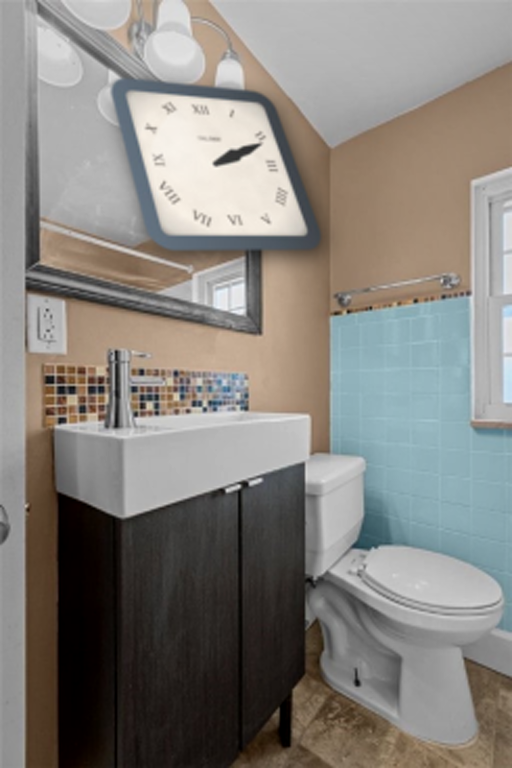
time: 2:11
